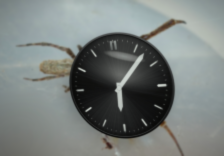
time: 6:07
